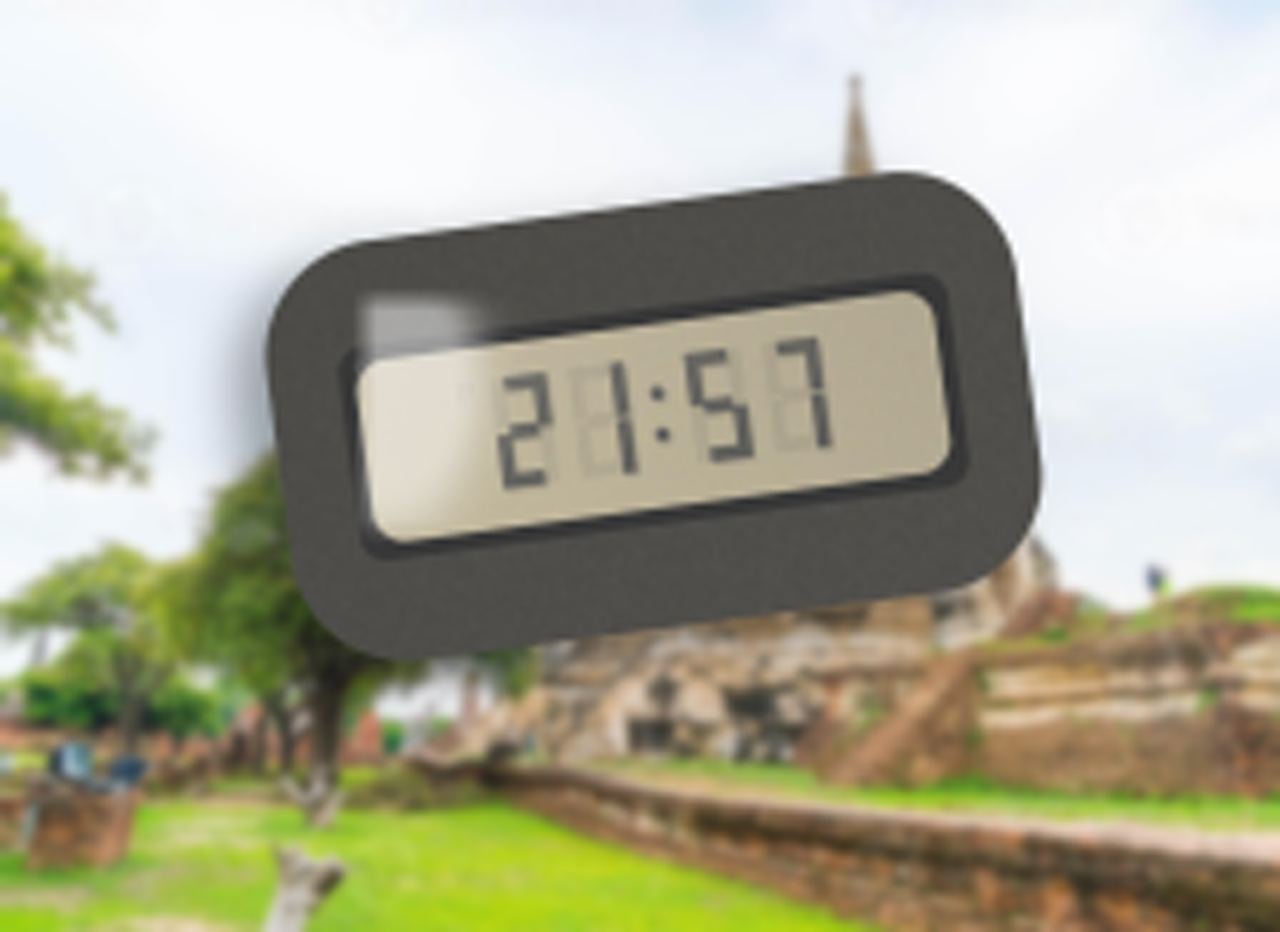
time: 21:57
